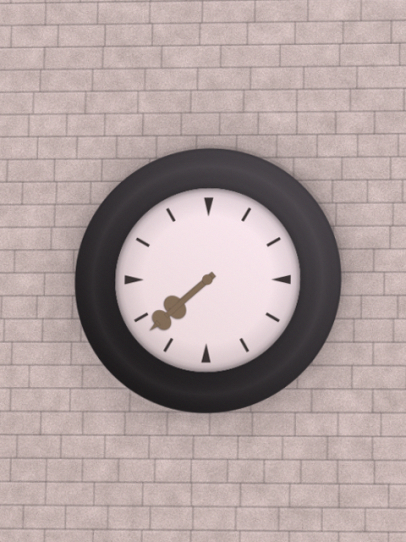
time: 7:38
